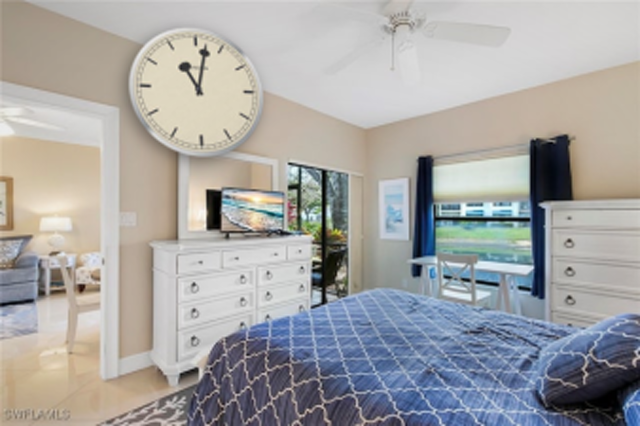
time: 11:02
